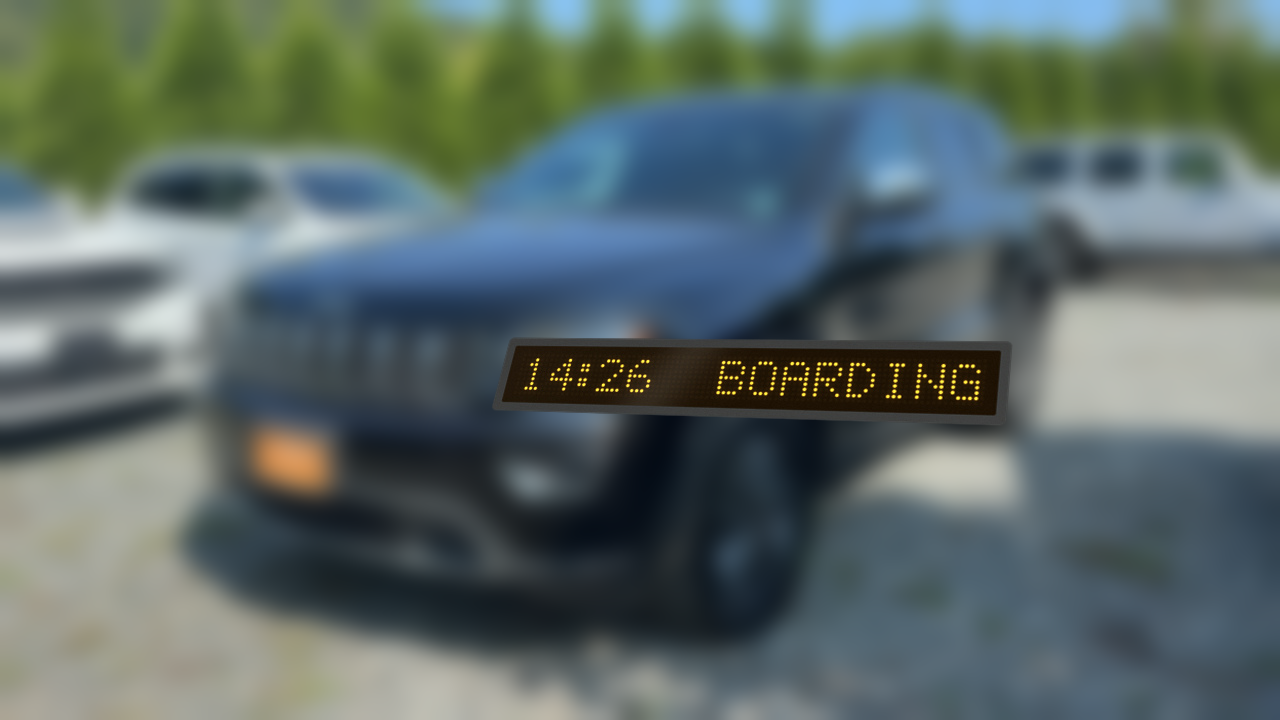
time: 14:26
